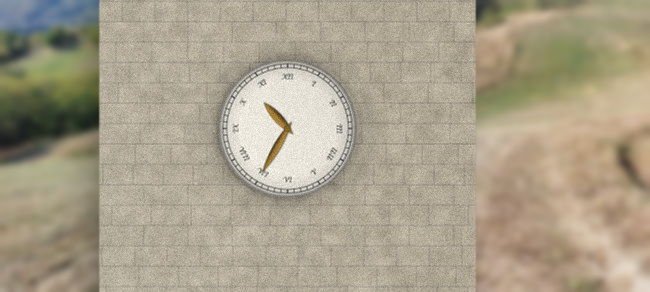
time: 10:35
